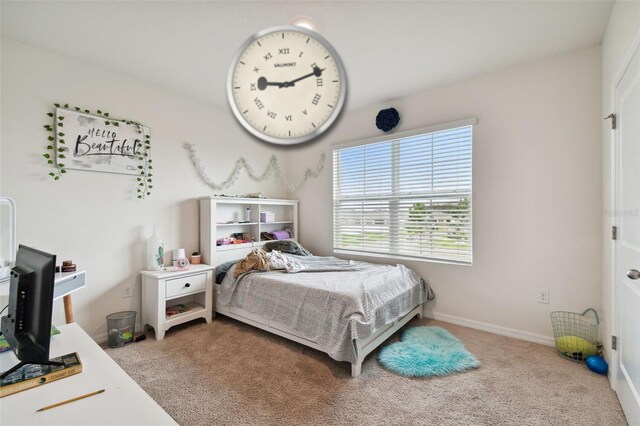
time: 9:12
